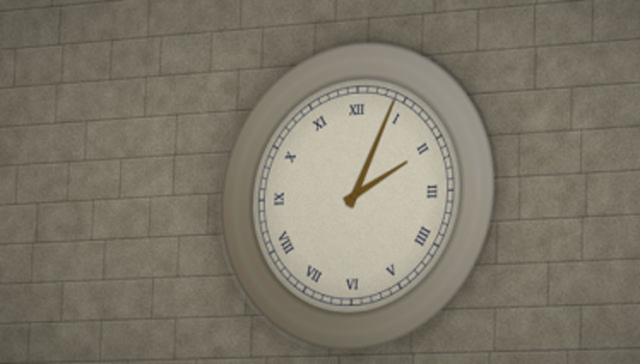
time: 2:04
